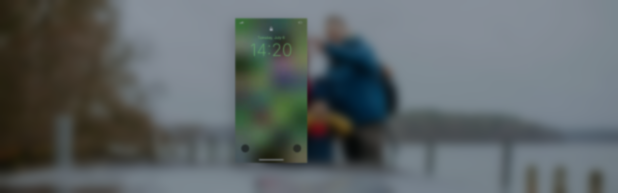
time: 14:20
